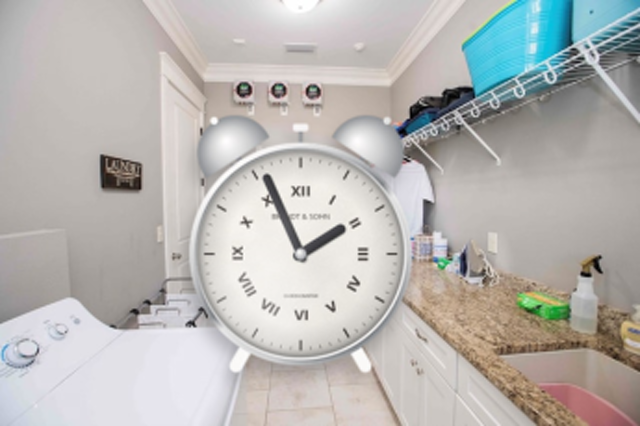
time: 1:56
